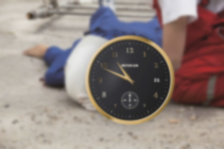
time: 10:49
